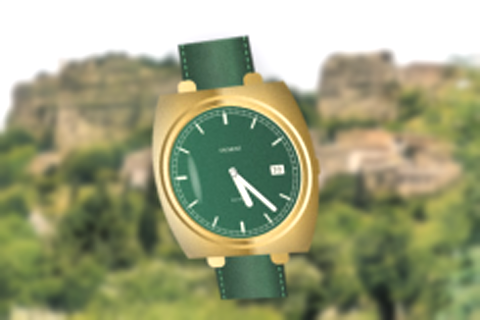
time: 5:23
